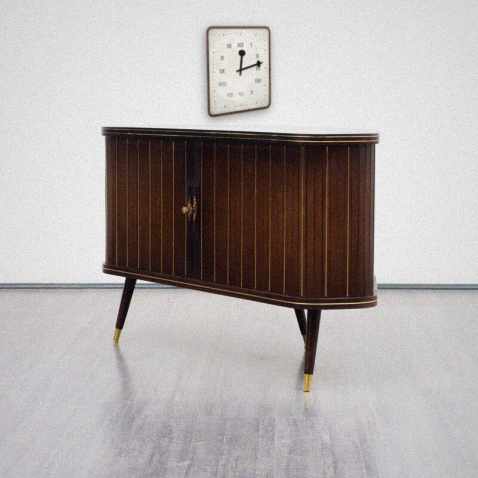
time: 12:13
